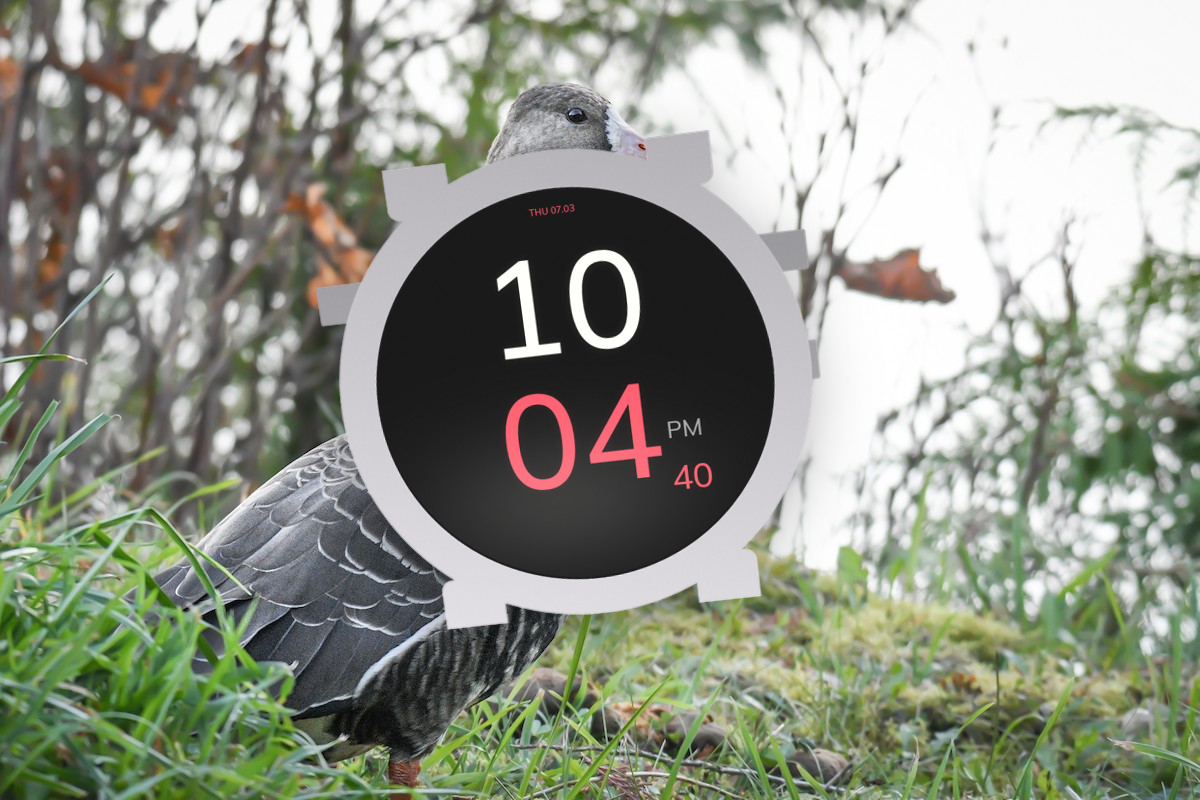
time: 10:04:40
